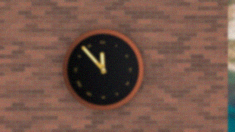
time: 11:53
